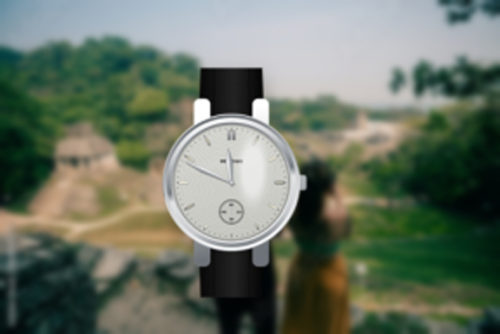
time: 11:49
